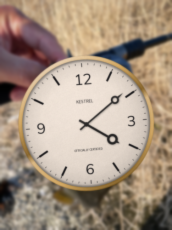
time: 4:09
